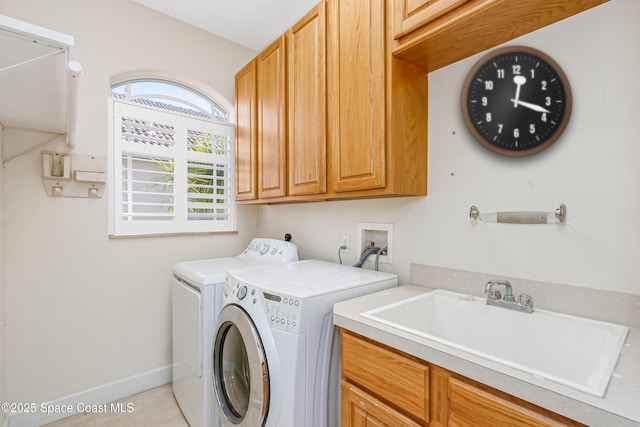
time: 12:18
